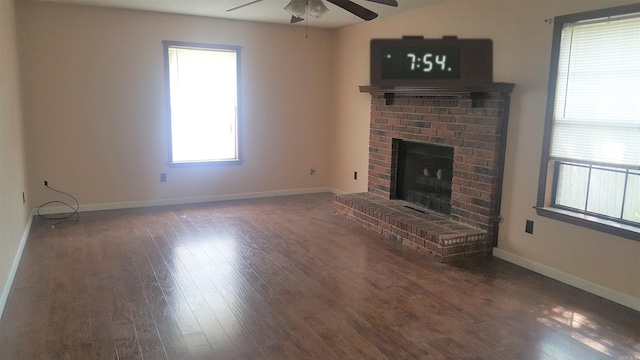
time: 7:54
